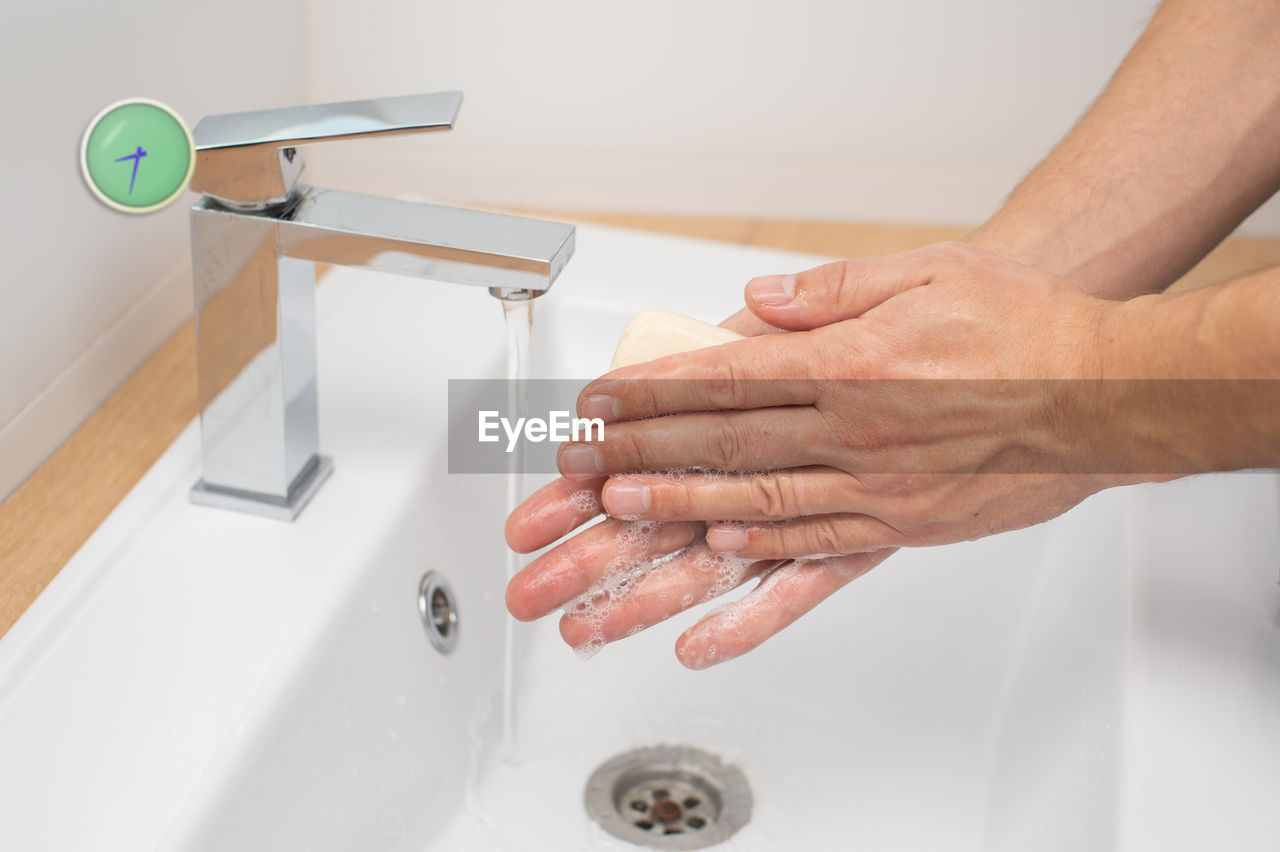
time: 8:32
